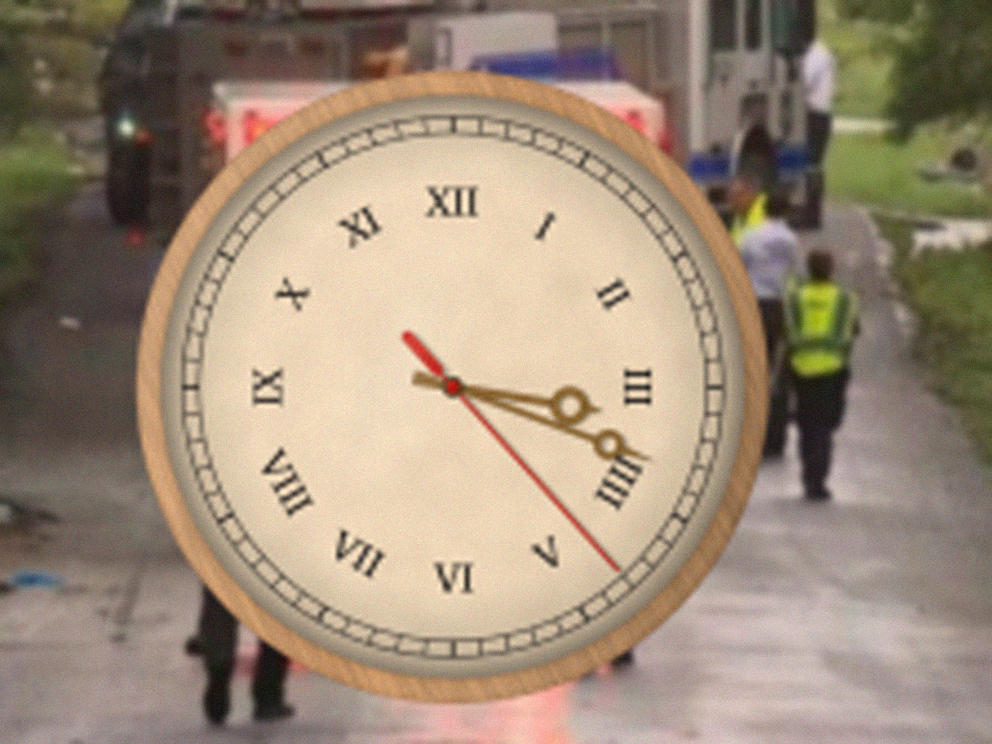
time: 3:18:23
